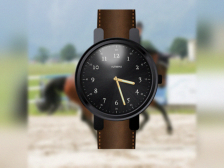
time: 3:27
